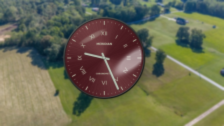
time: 9:26
